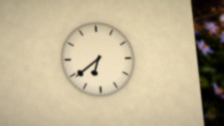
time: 6:39
